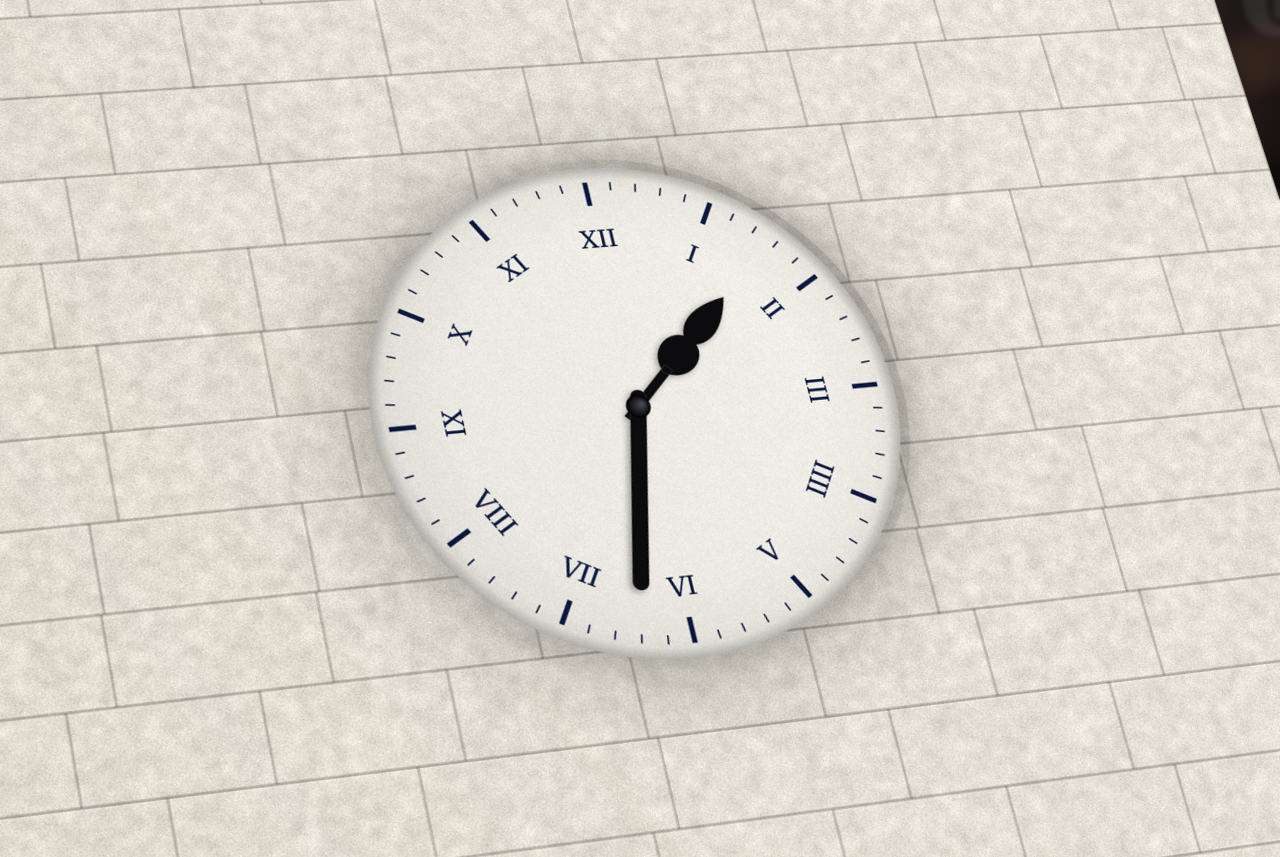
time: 1:32
